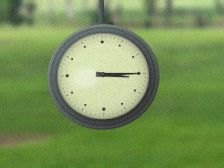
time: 3:15
